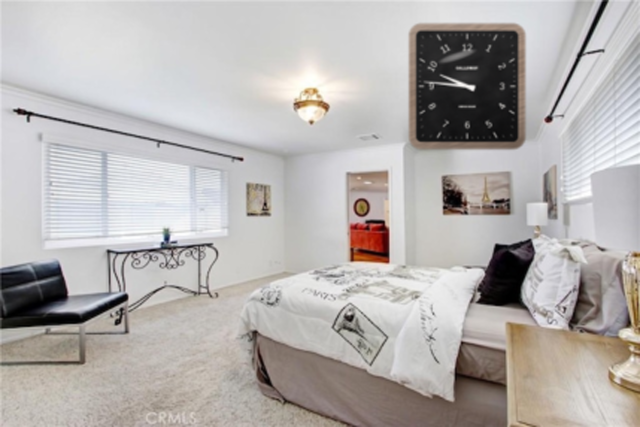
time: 9:46
